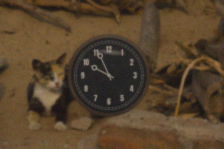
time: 9:56
